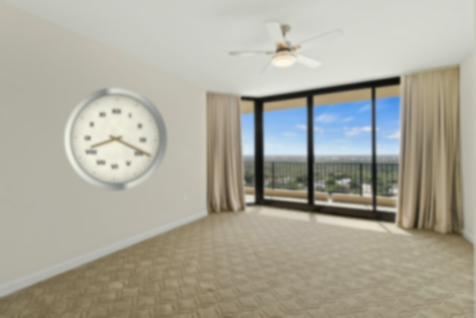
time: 8:19
